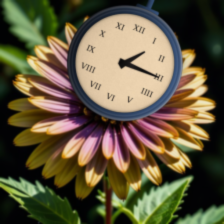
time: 1:15
